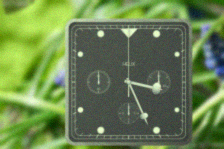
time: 3:26
